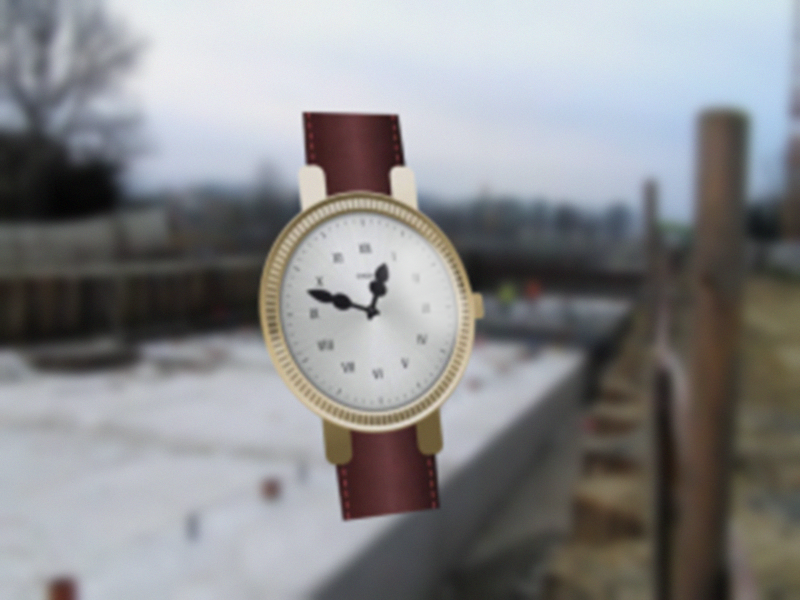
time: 12:48
